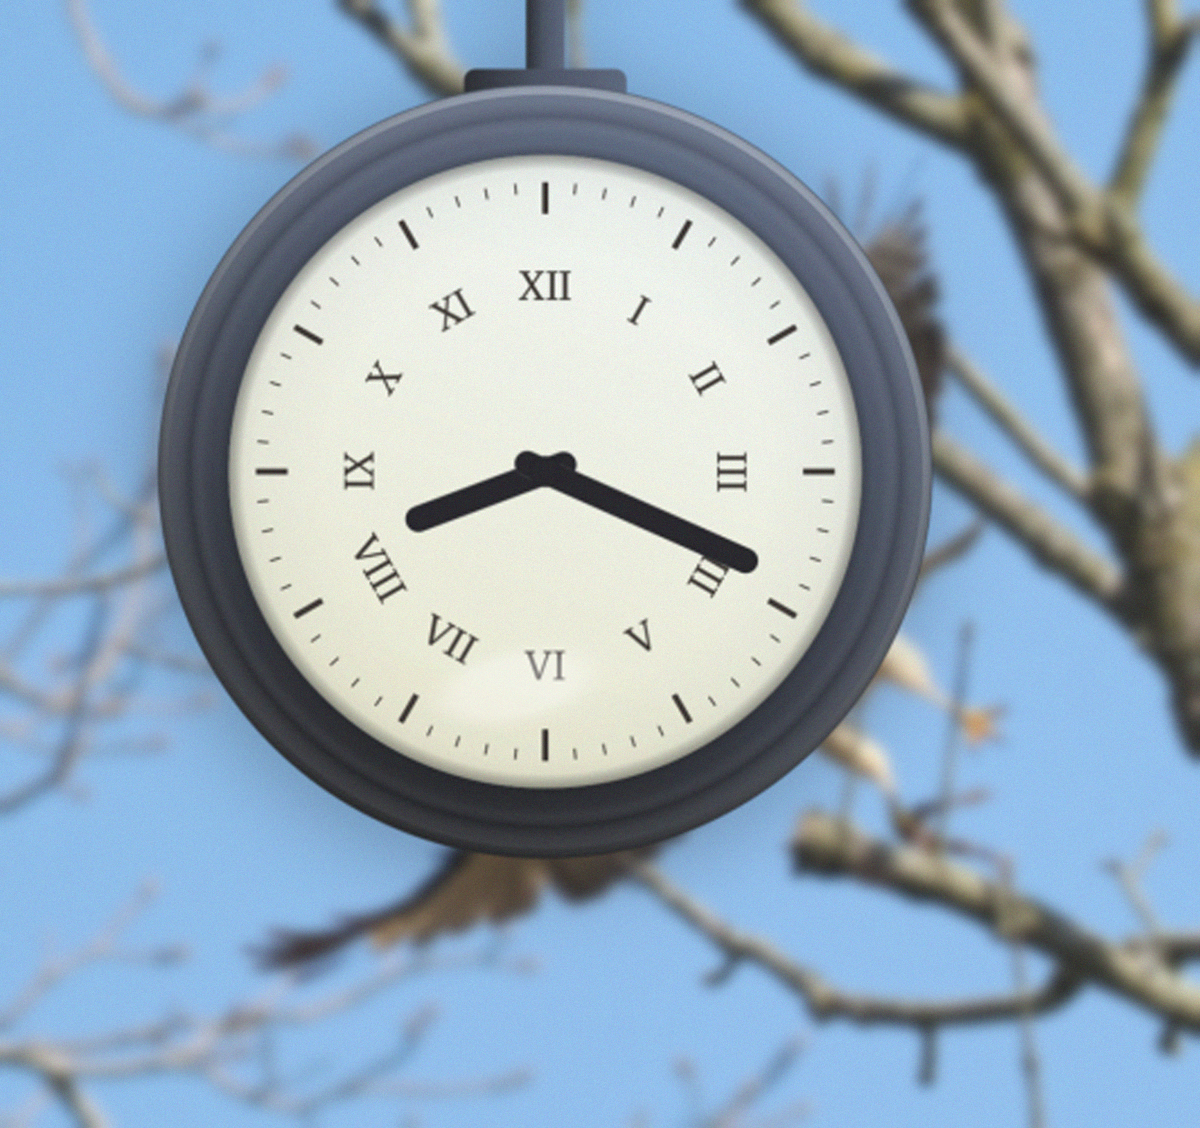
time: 8:19
